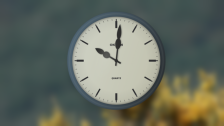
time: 10:01
